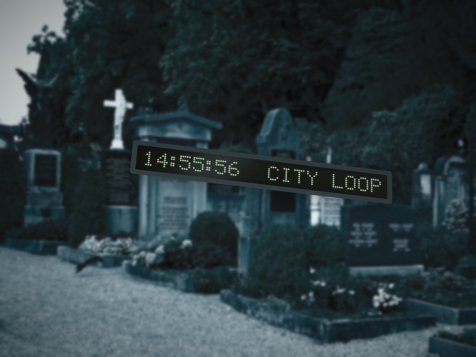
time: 14:55:56
